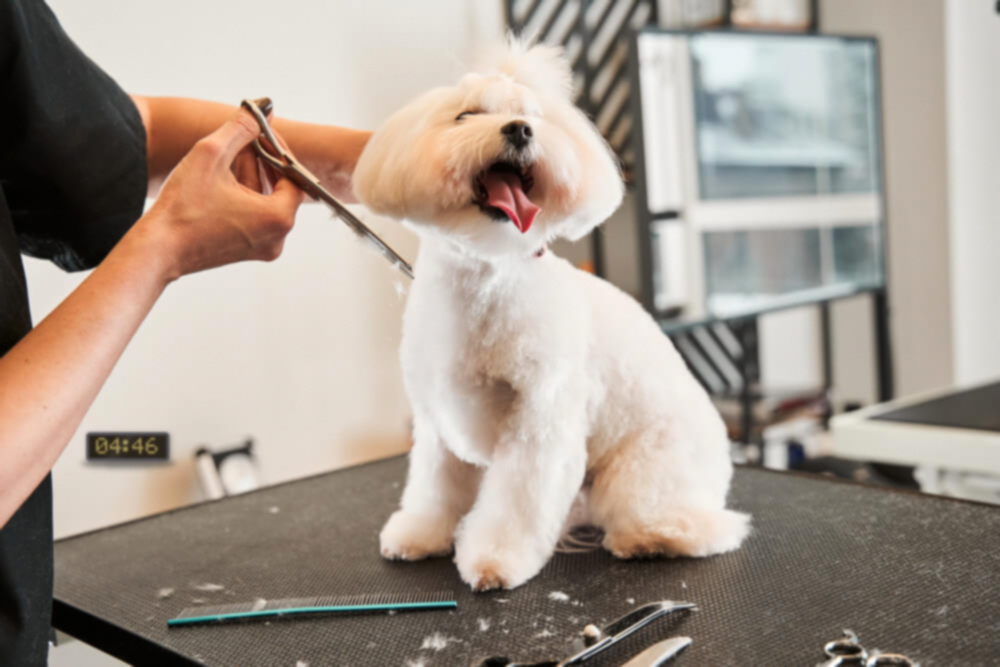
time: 4:46
